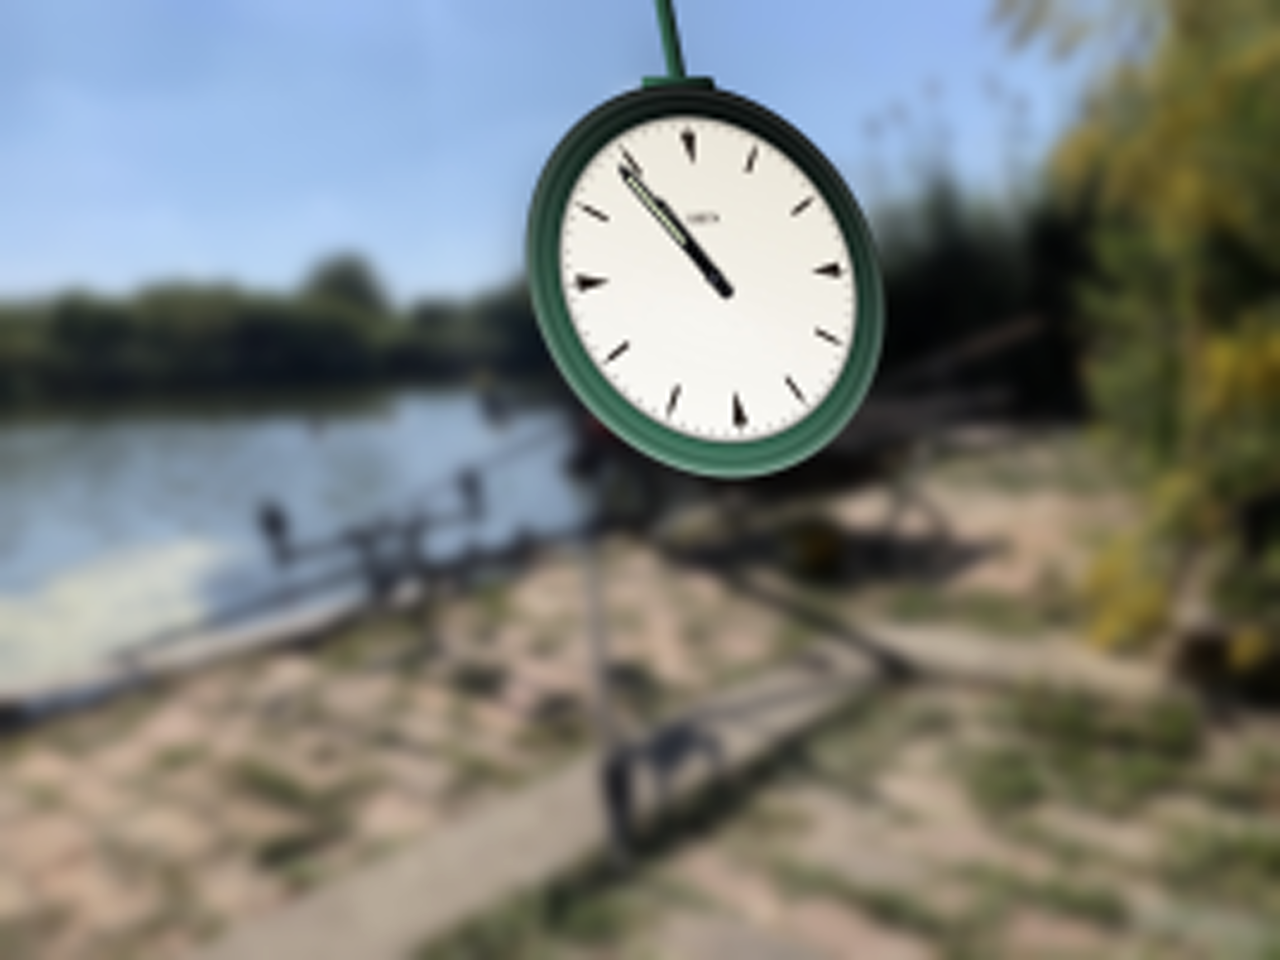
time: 10:54
